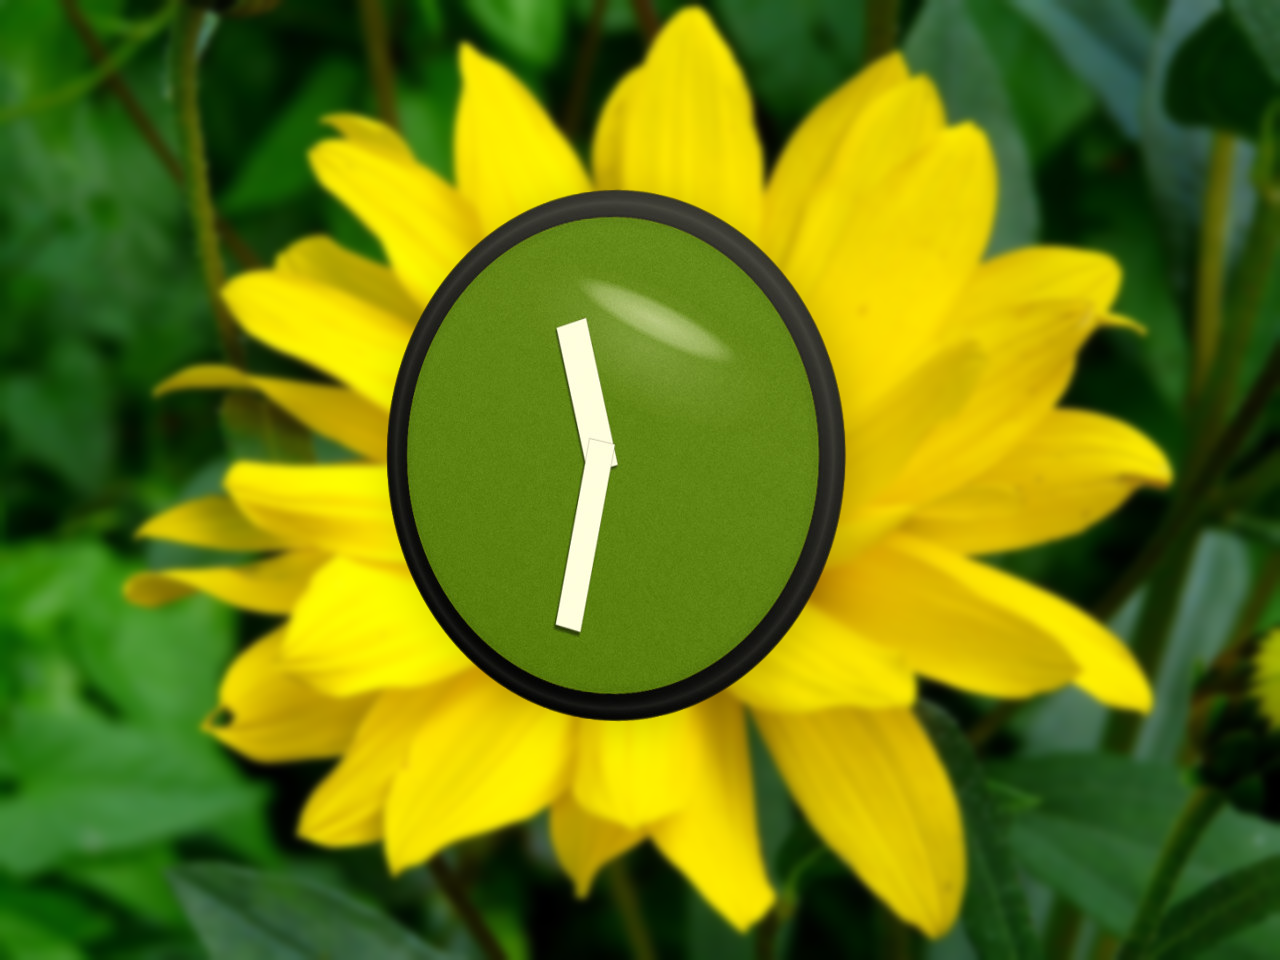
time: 11:32
